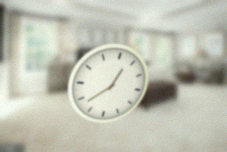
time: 12:38
